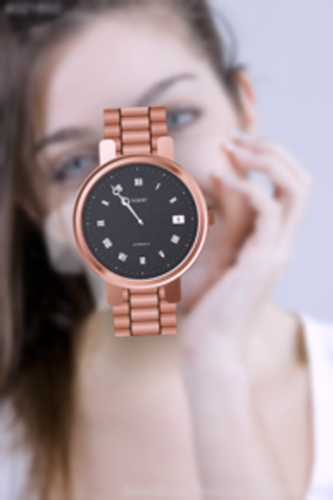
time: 10:54
